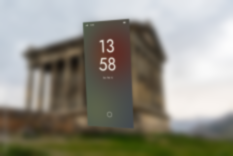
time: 13:58
